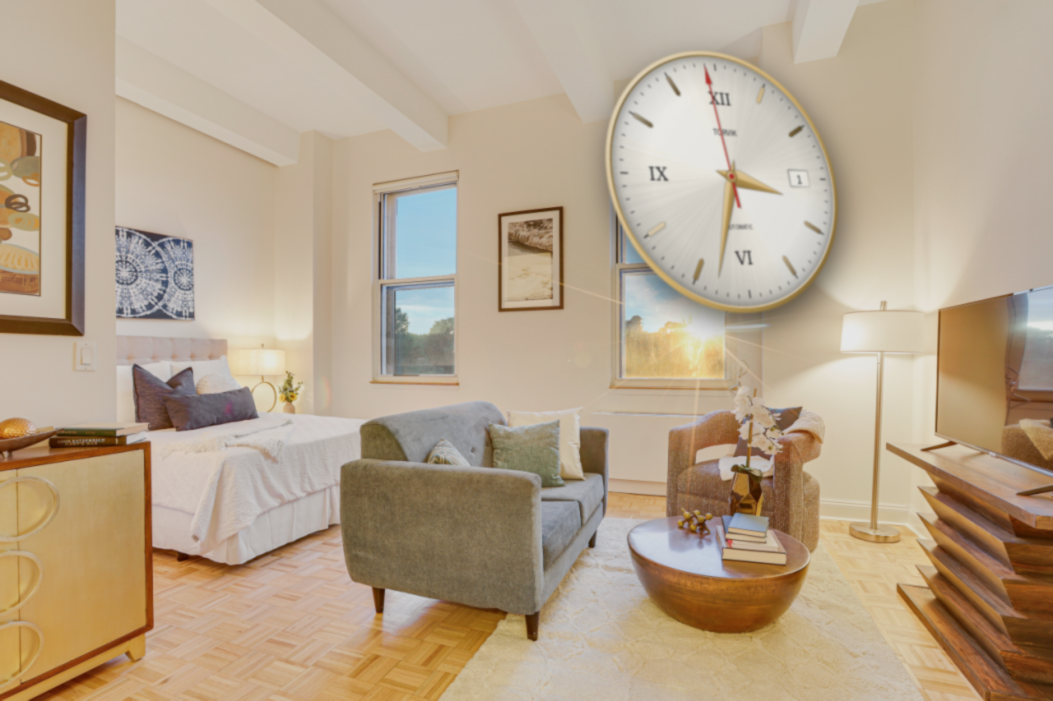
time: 3:32:59
